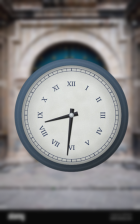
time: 8:31
